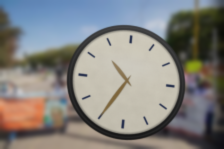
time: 10:35
